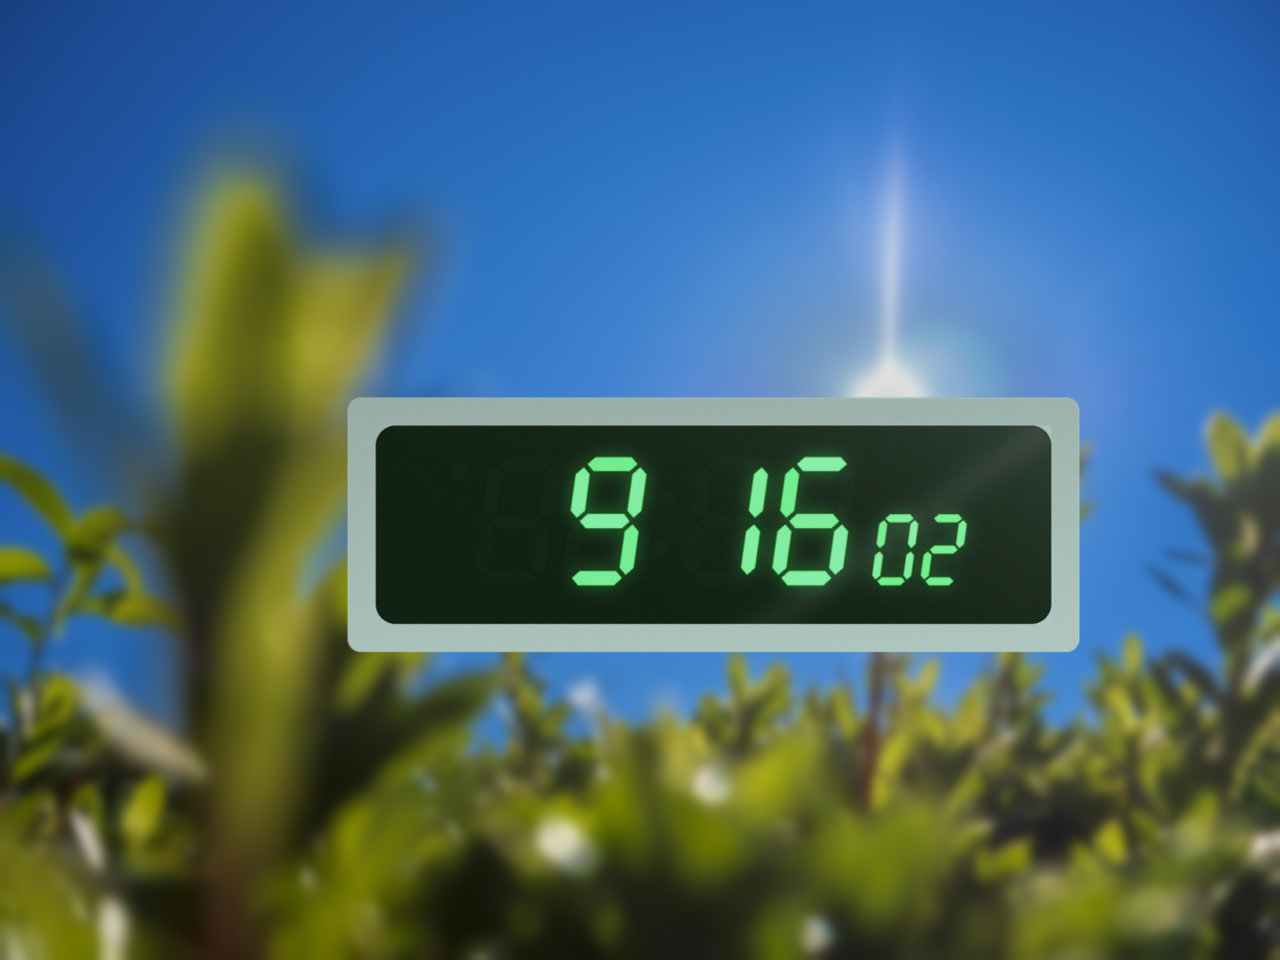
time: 9:16:02
